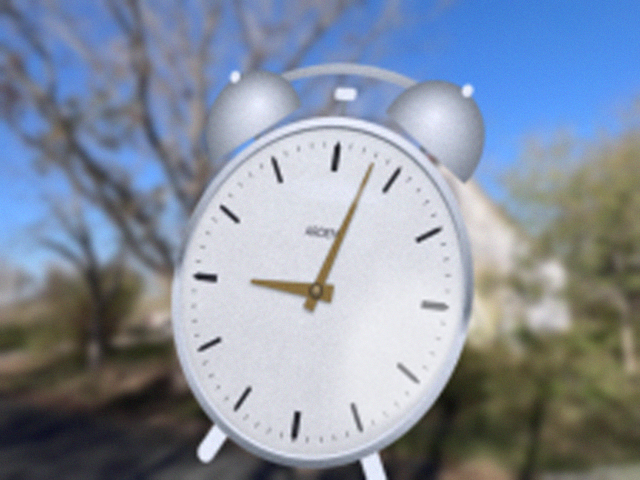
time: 9:03
